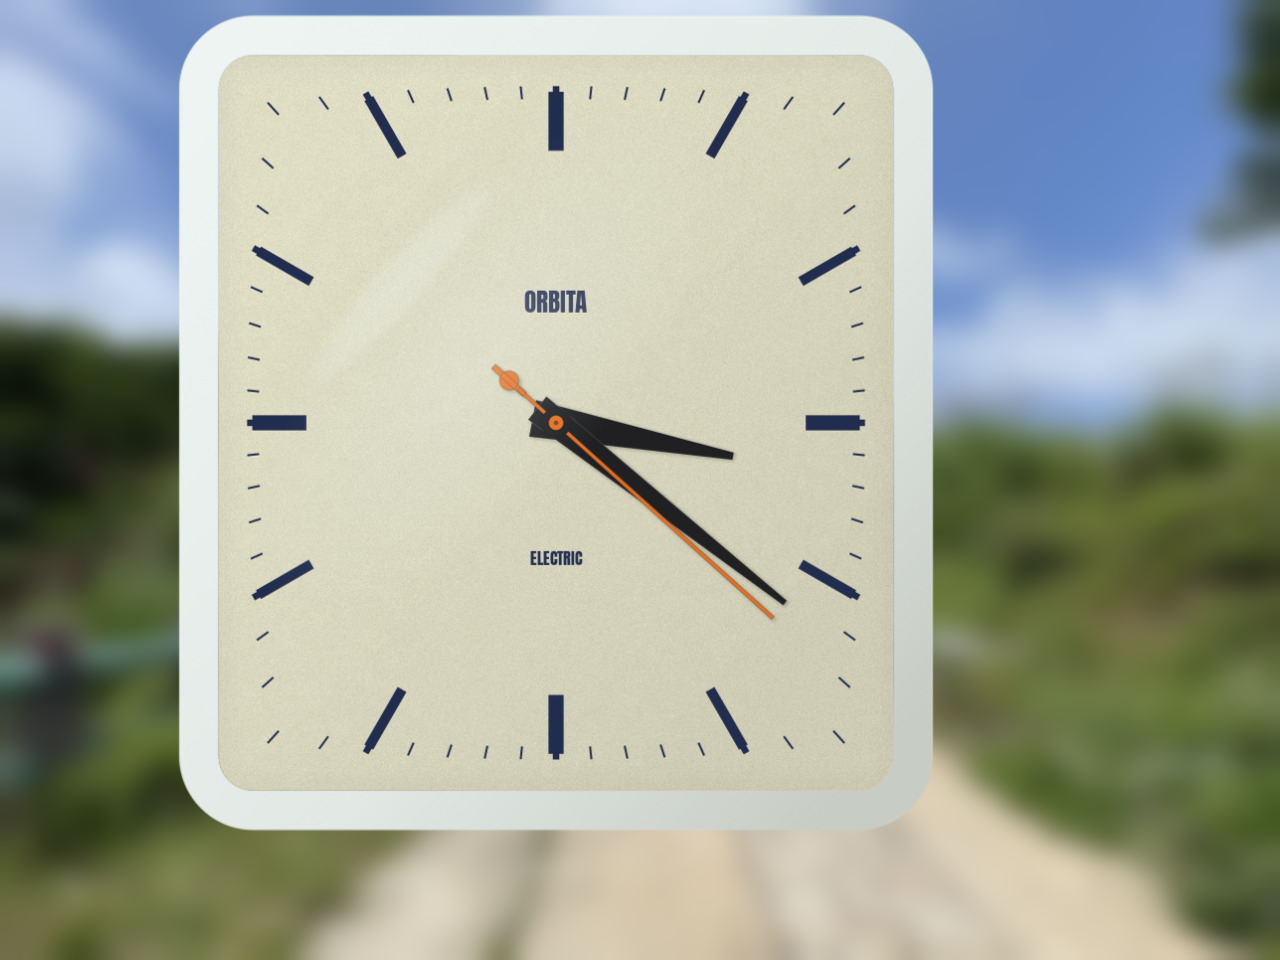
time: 3:21:22
